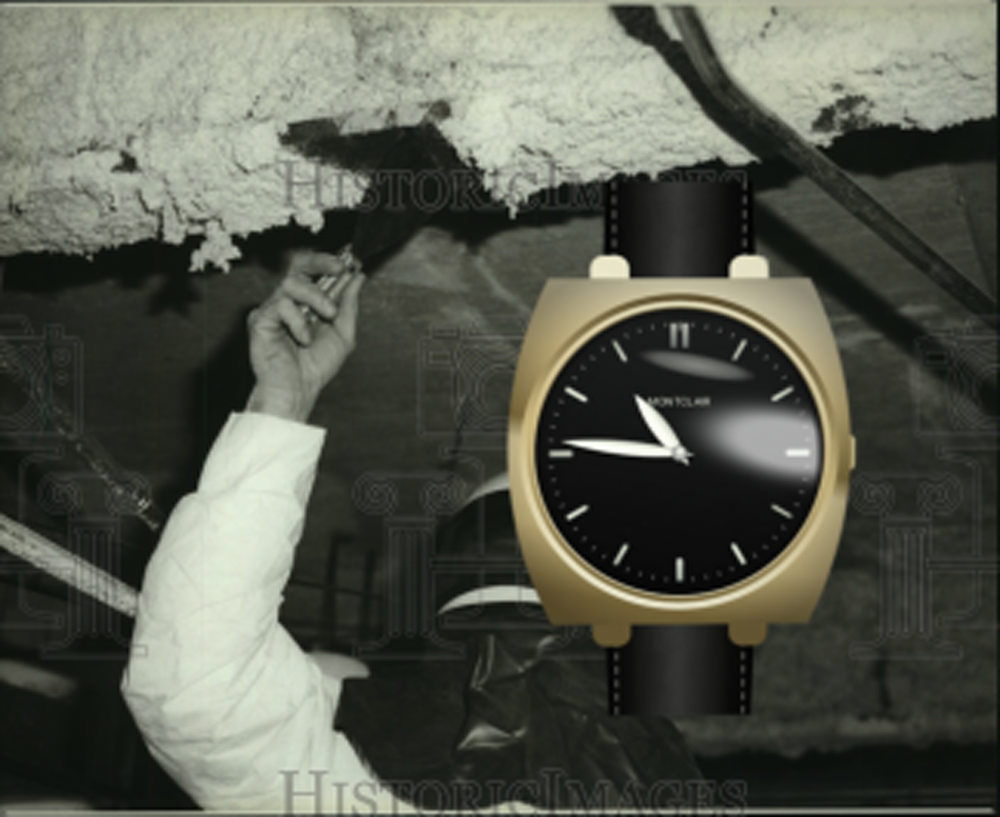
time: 10:46
